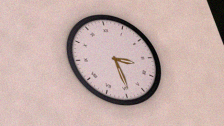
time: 3:29
